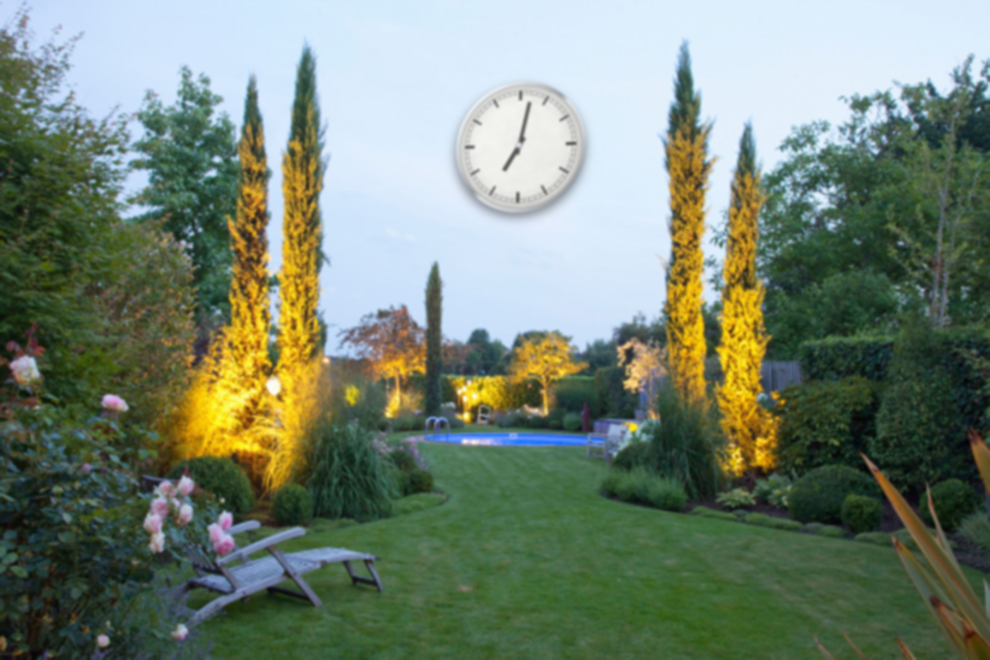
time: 7:02
